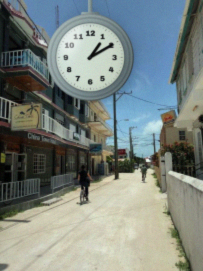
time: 1:10
